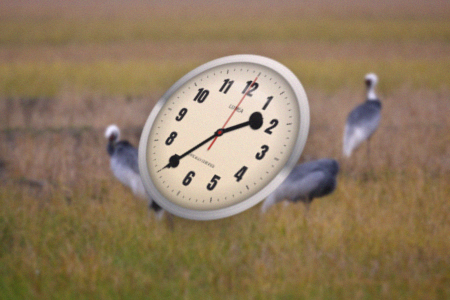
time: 1:35:00
